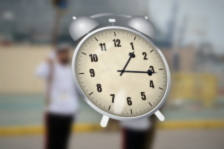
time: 1:16
